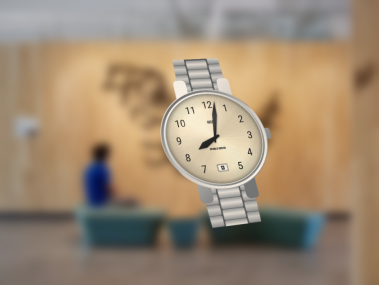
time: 8:02
